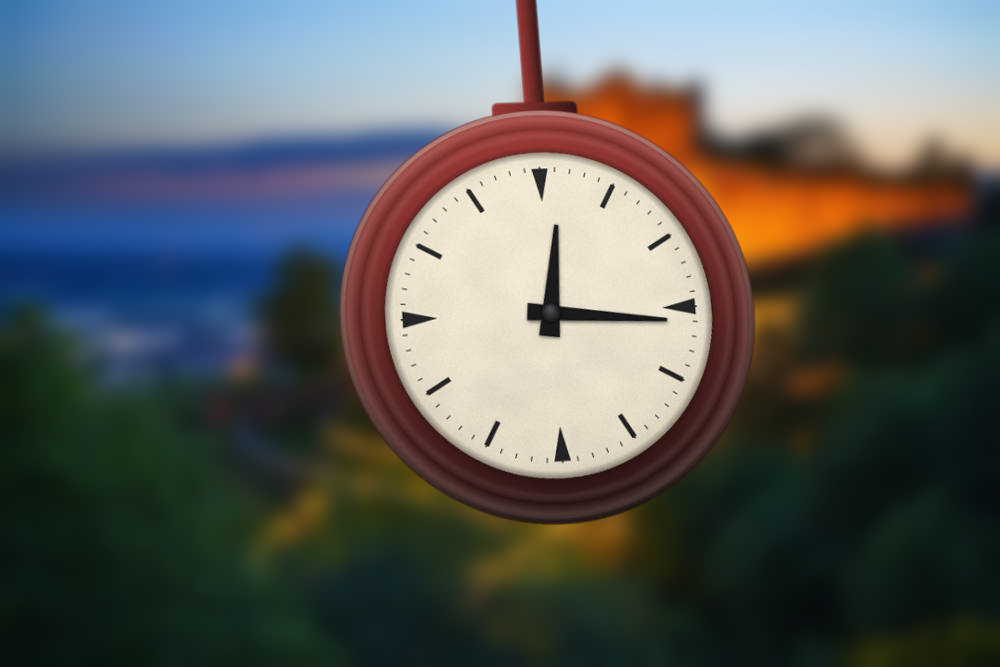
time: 12:16
